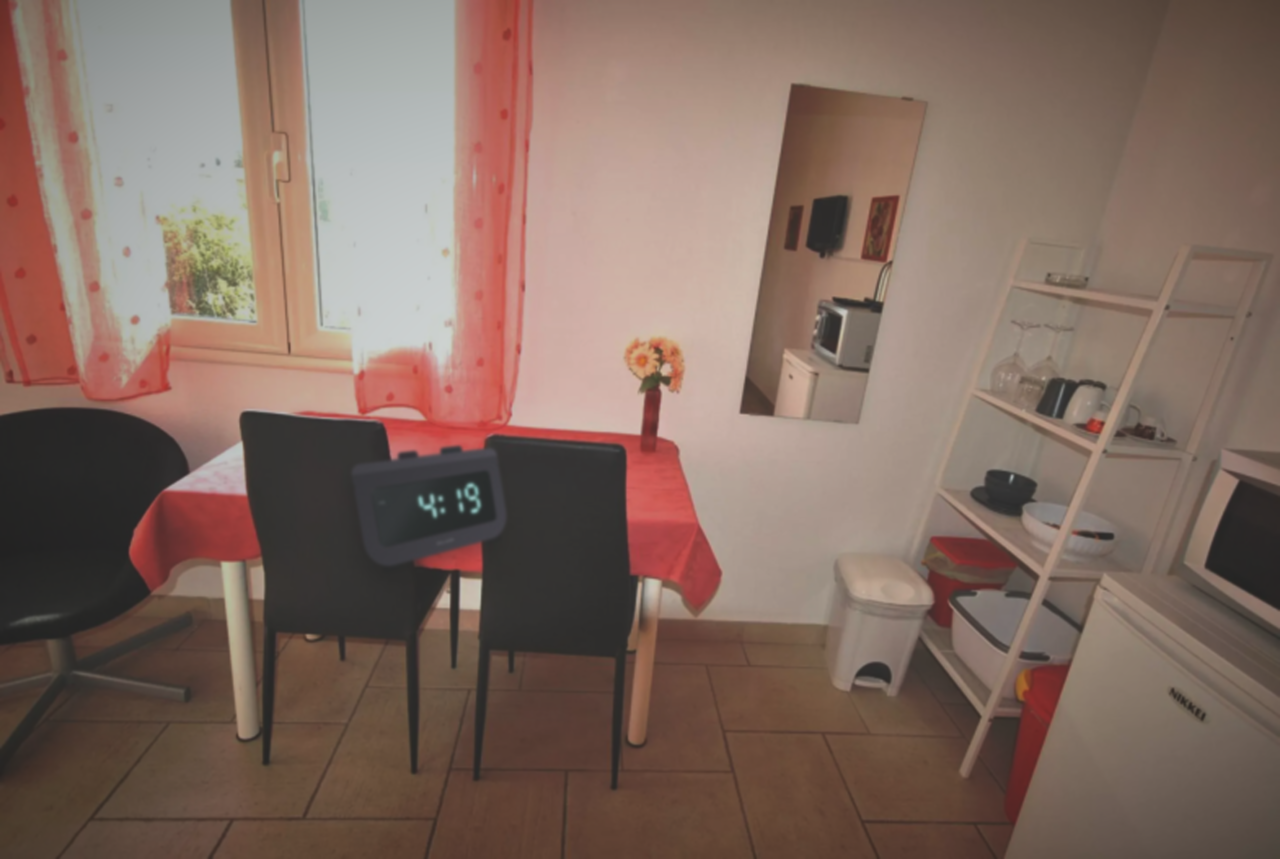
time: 4:19
